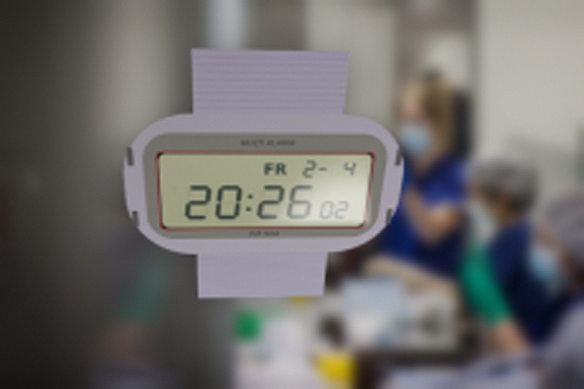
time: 20:26:02
